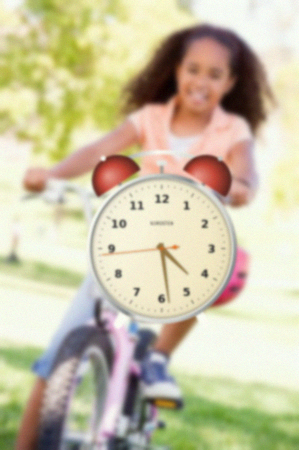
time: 4:28:44
